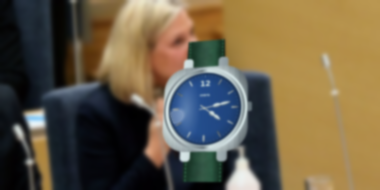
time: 4:13
